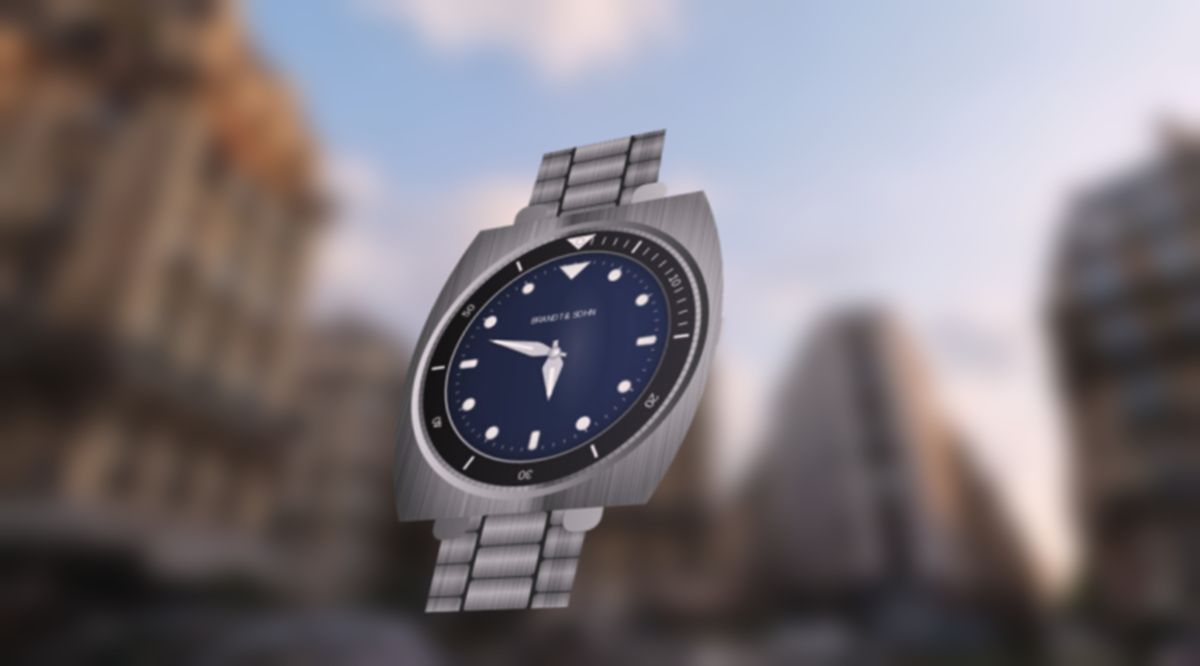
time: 5:48
